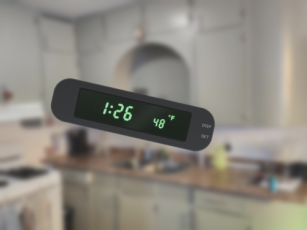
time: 1:26
